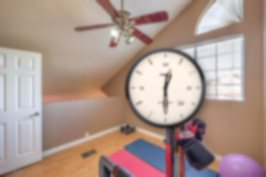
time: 12:30
